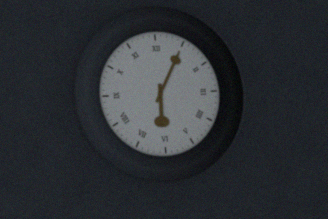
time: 6:05
